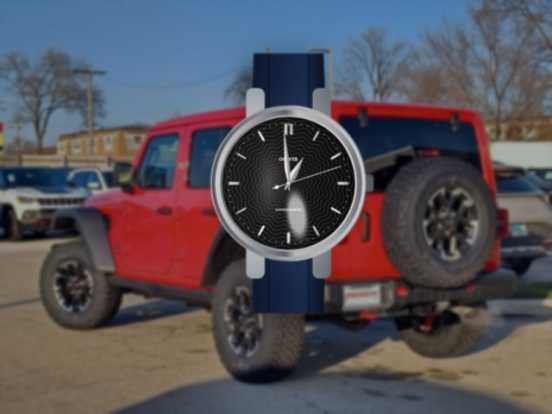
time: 12:59:12
